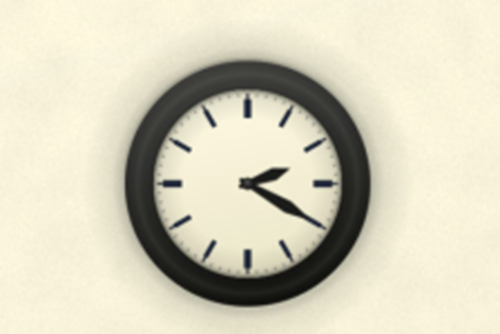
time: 2:20
